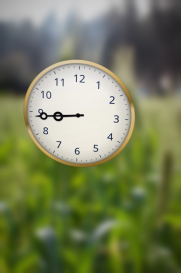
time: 8:44
